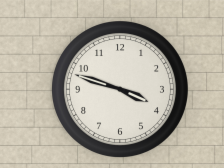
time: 3:48
